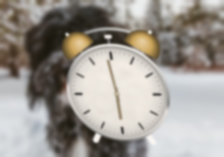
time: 5:59
